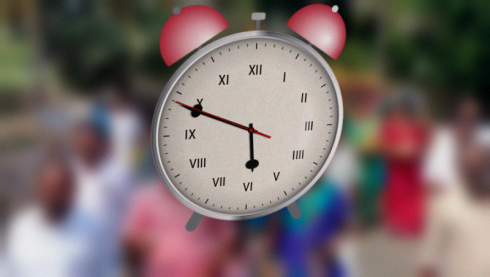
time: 5:48:49
